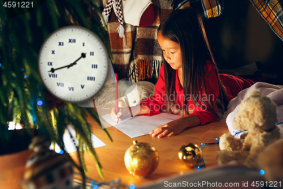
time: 1:42
